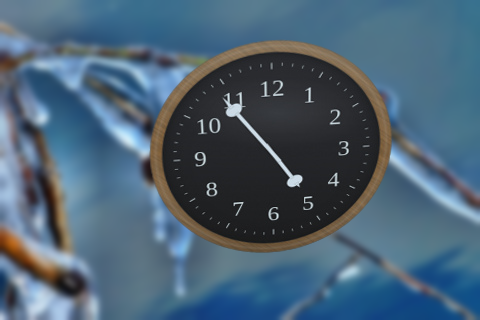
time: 4:54
